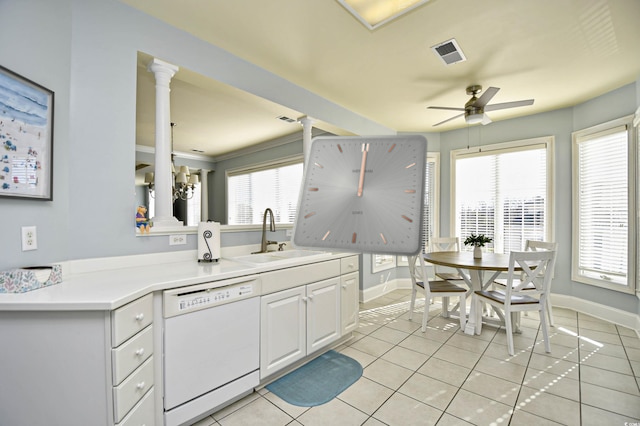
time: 12:00
